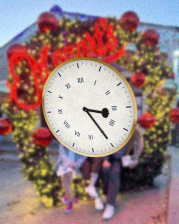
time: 3:25
